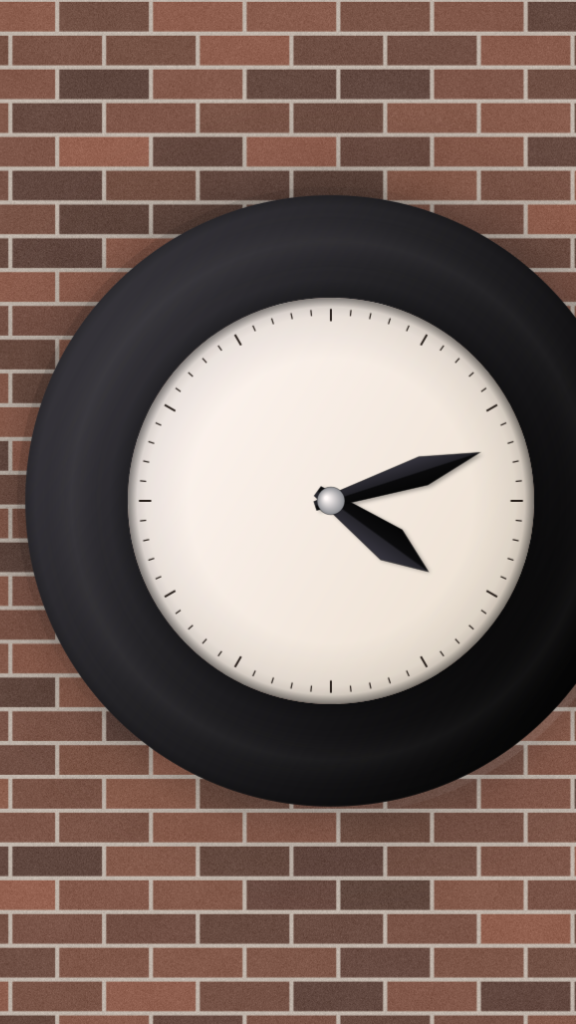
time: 4:12
